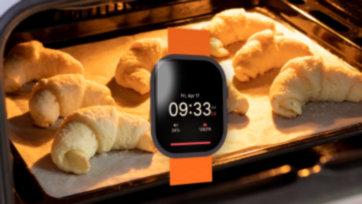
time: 9:33
